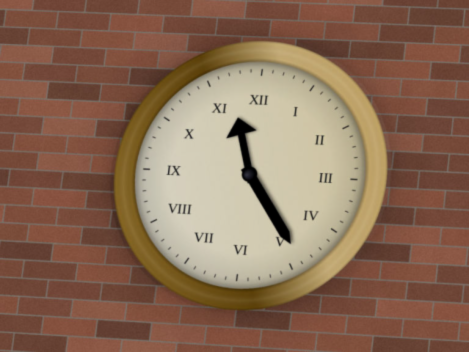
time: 11:24
